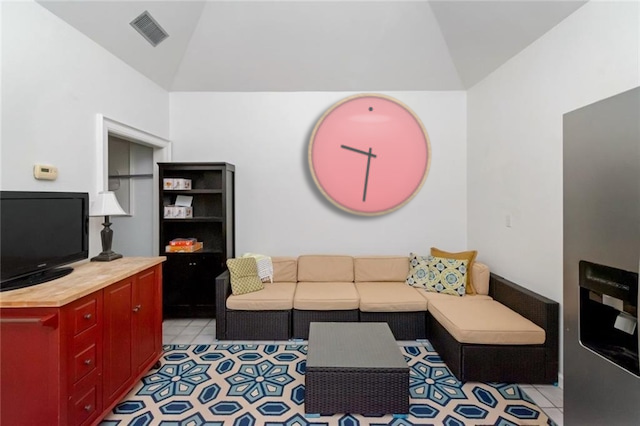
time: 9:31
